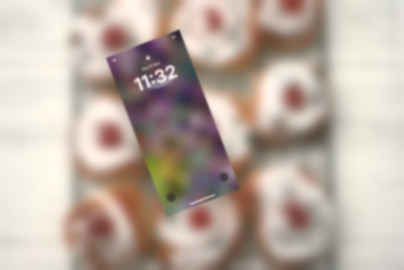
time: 11:32
